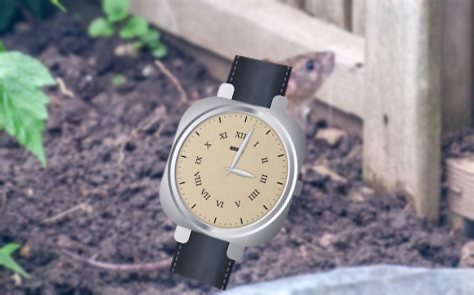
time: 3:02
